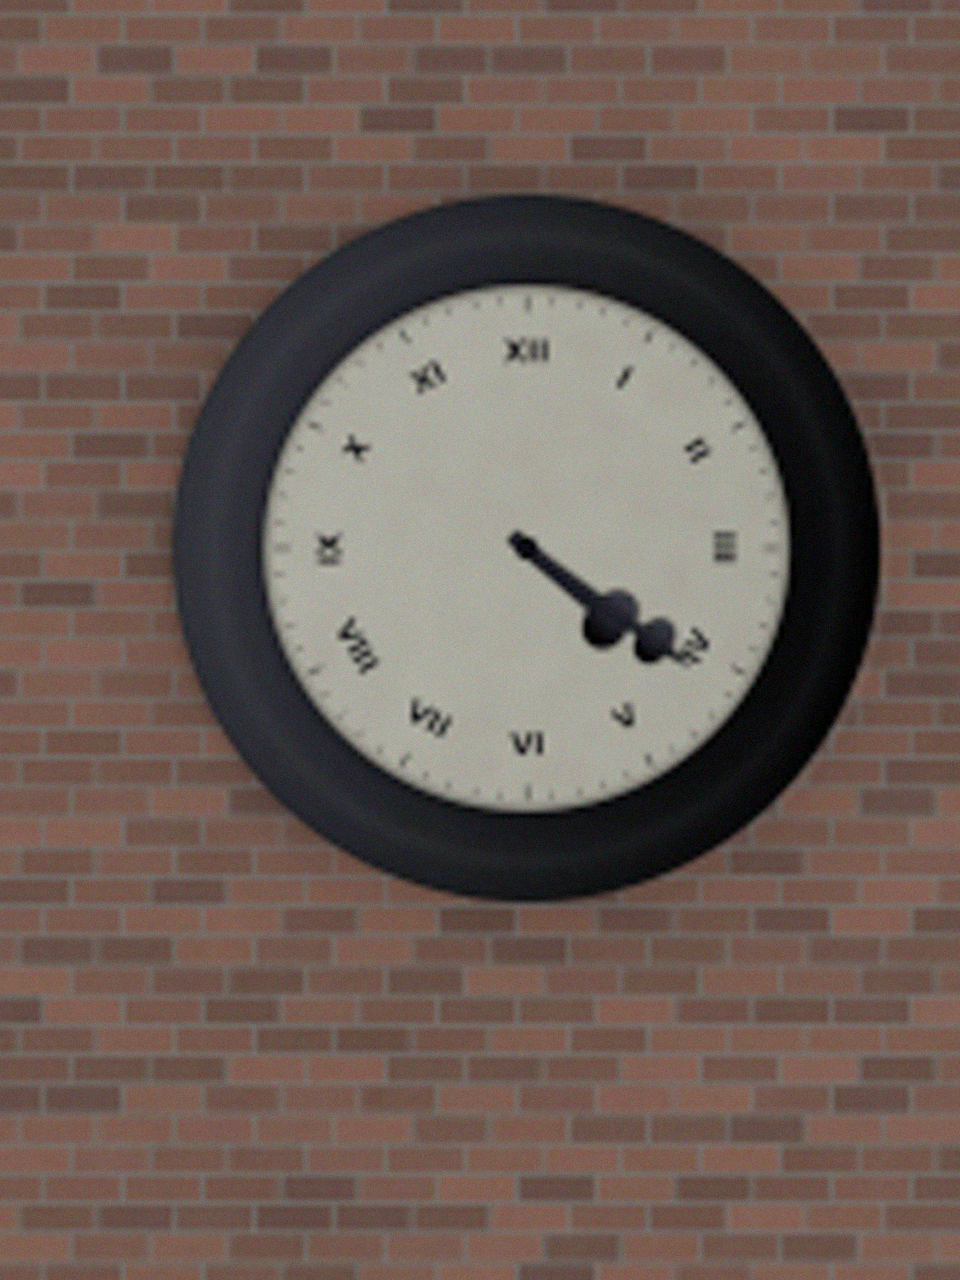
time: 4:21
